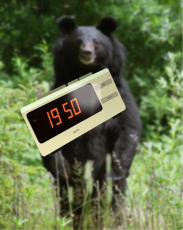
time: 19:50
